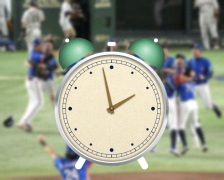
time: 1:58
